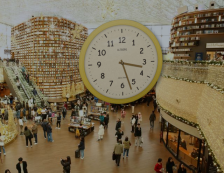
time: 3:27
